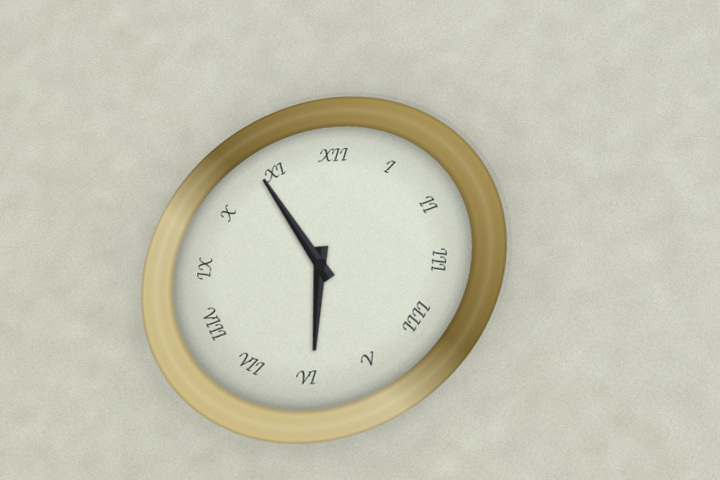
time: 5:54
